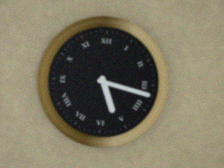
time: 5:17
